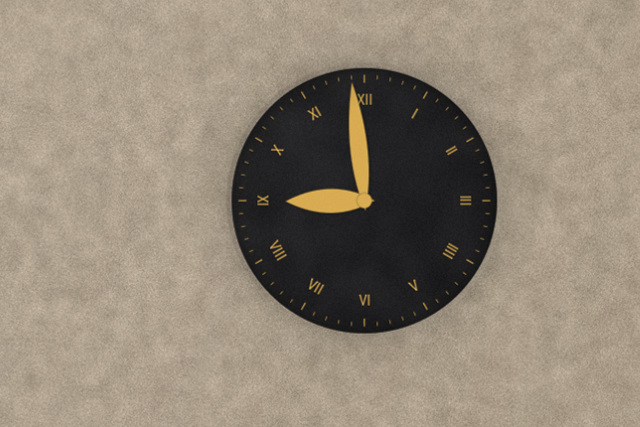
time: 8:59
